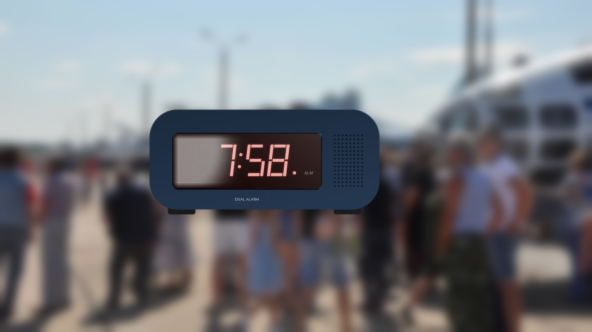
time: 7:58
